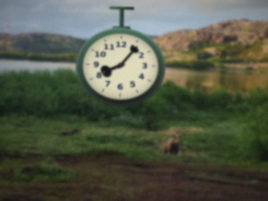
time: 8:06
